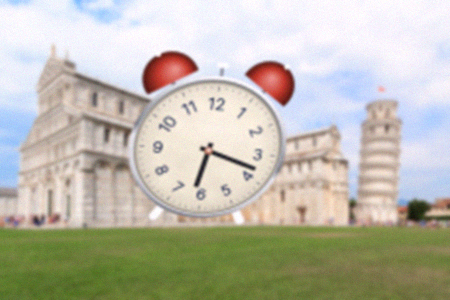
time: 6:18
